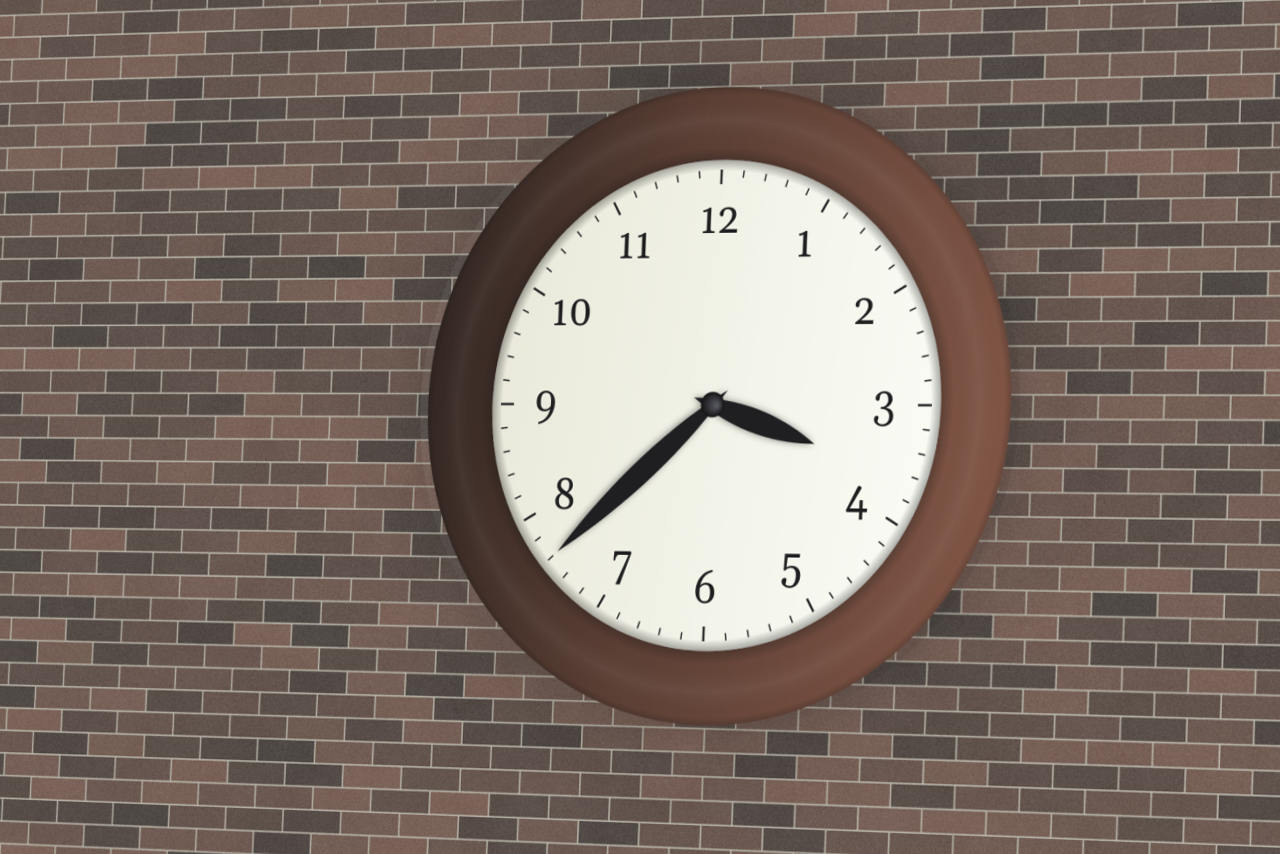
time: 3:38
